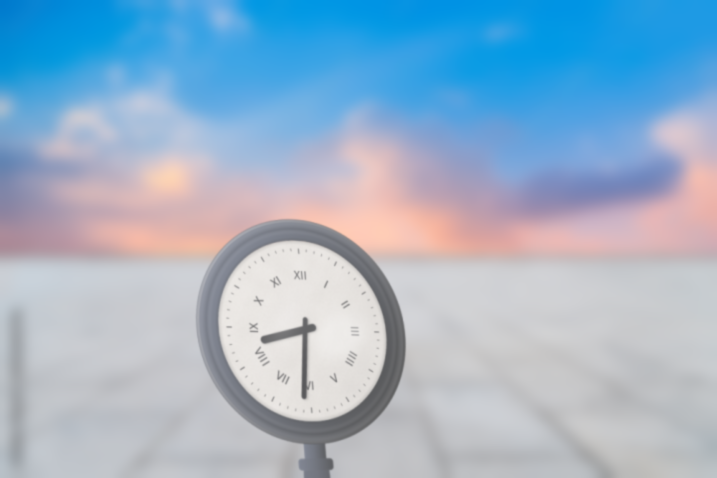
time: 8:31
